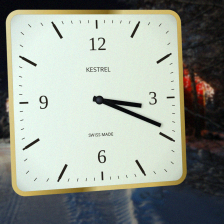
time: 3:19
